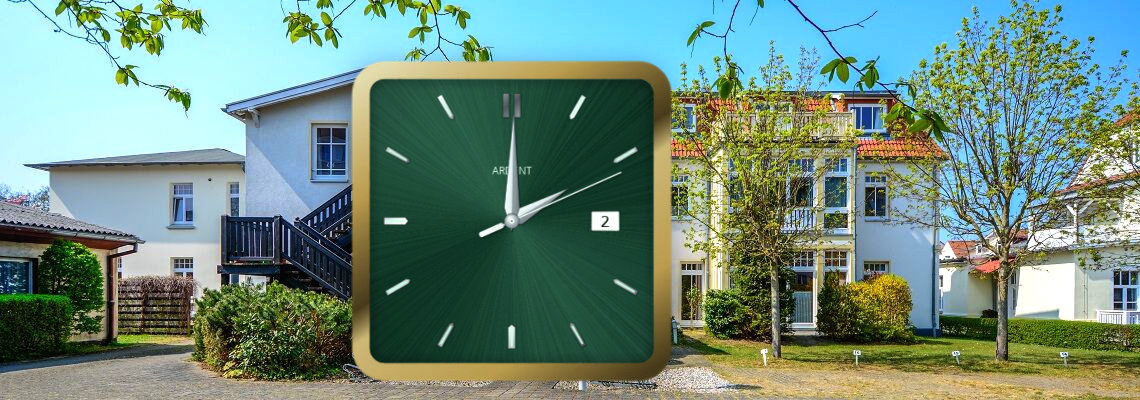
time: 2:00:11
